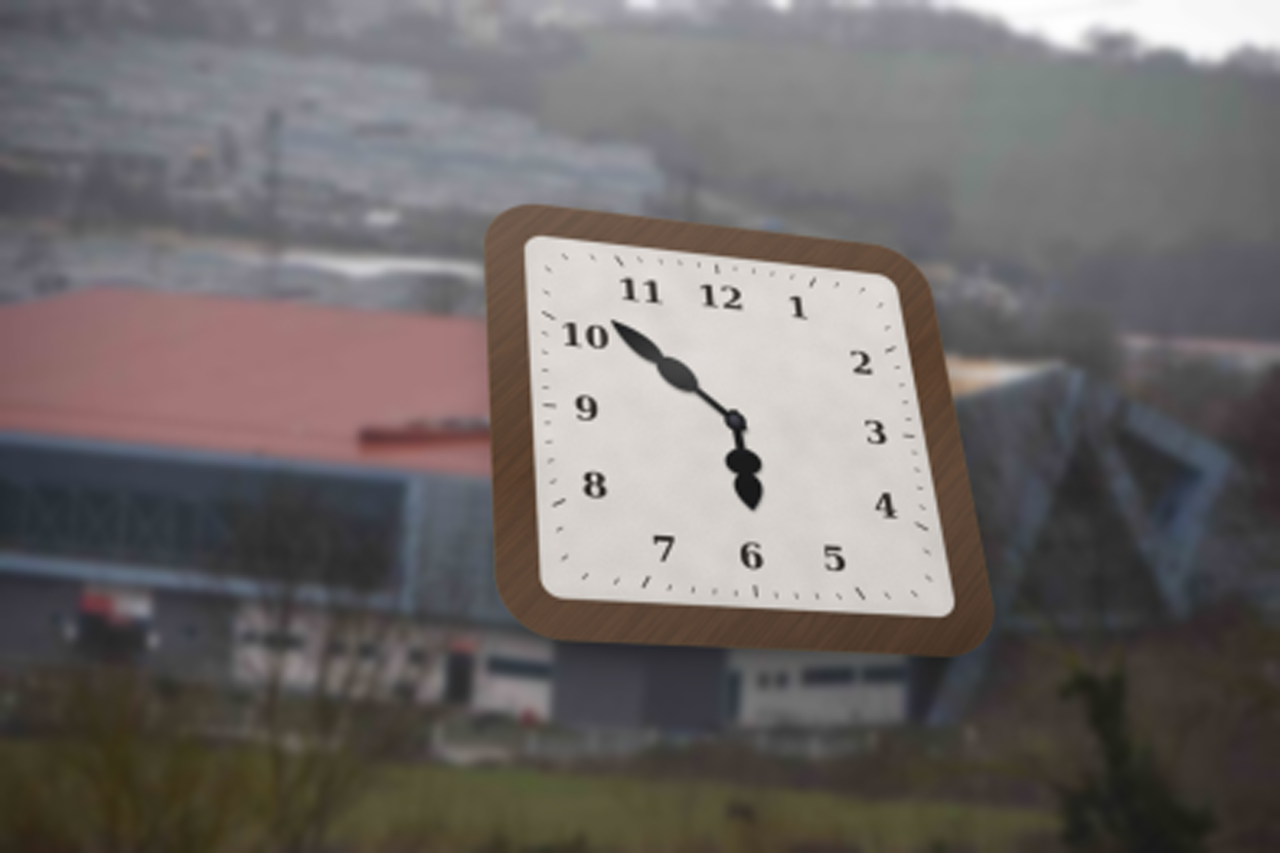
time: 5:52
